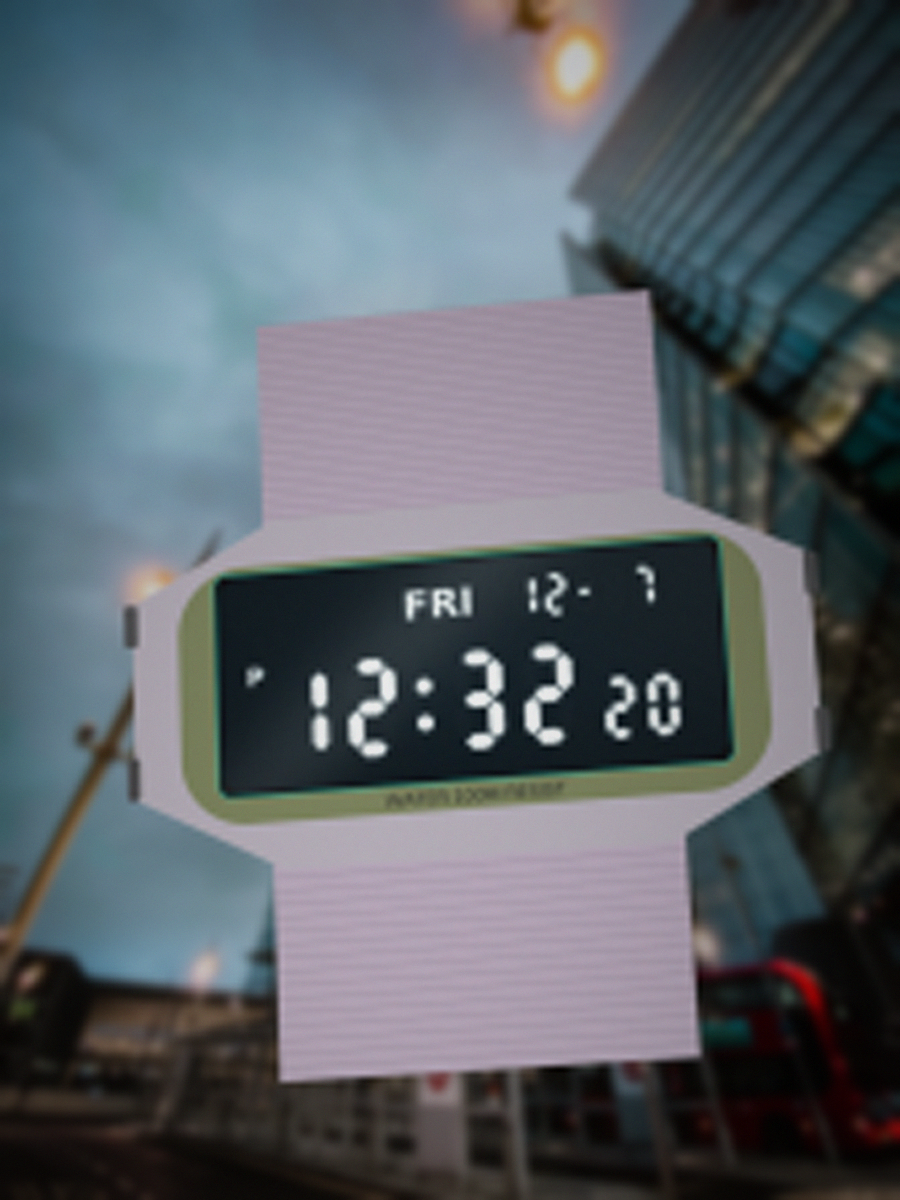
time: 12:32:20
